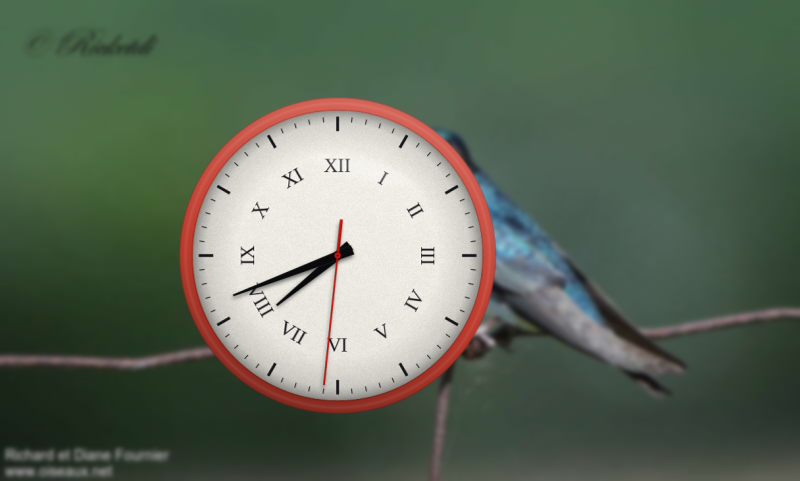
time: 7:41:31
